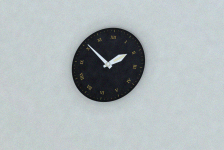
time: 1:51
